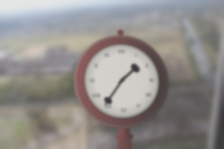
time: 1:36
